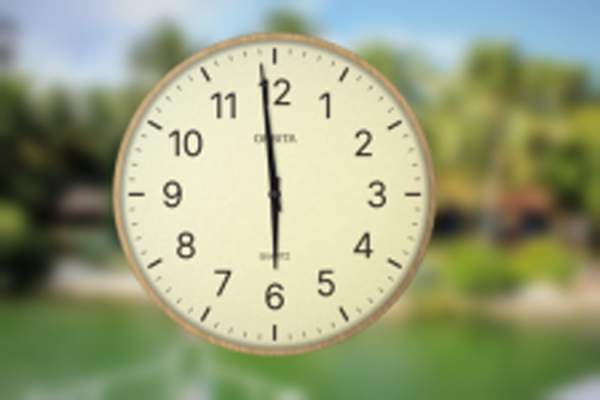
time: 5:59
